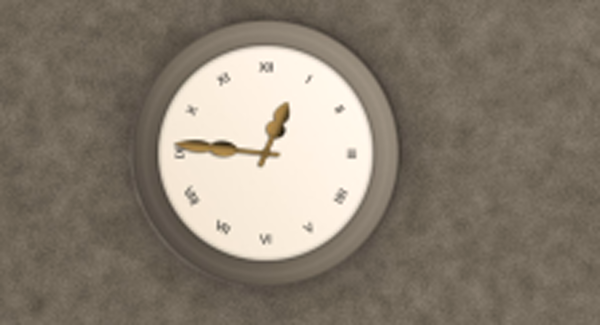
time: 12:46
